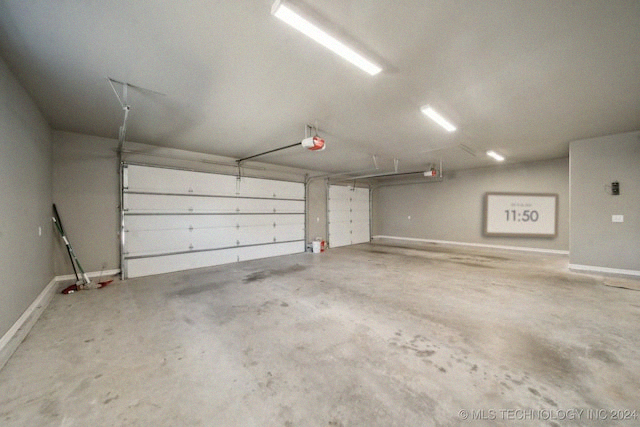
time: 11:50
